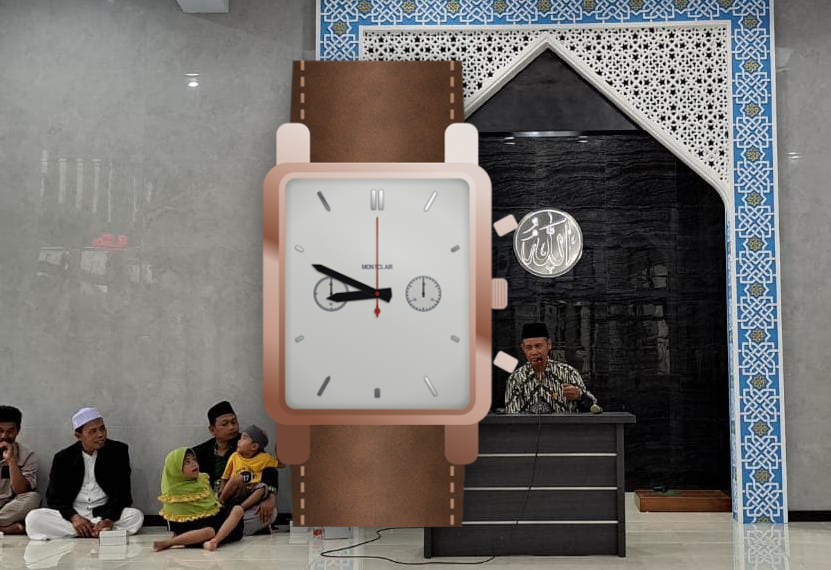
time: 8:49
